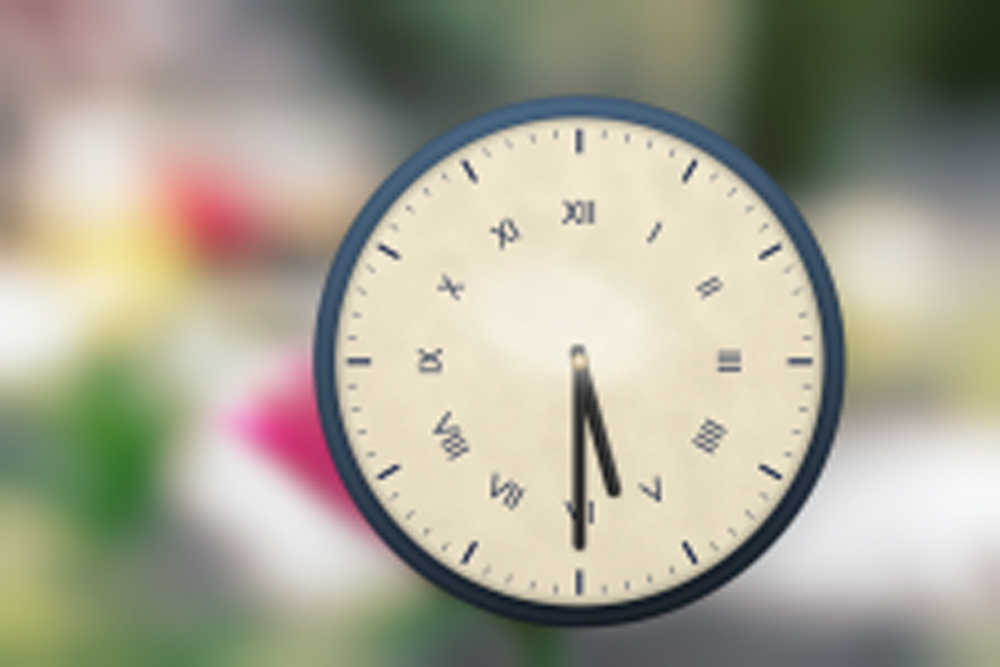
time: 5:30
